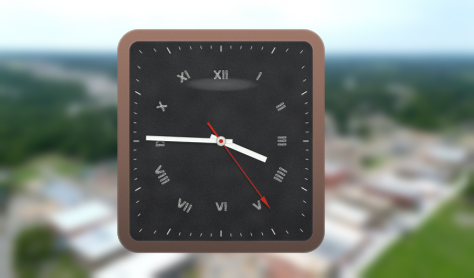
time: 3:45:24
